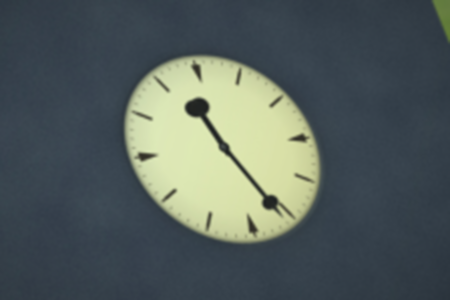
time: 11:26
